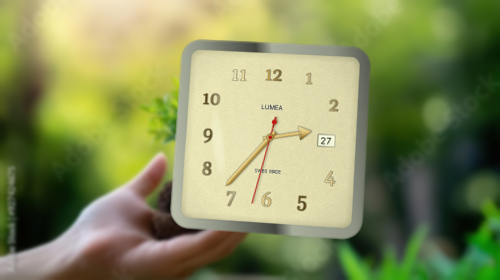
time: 2:36:32
